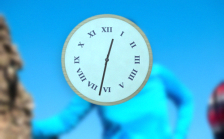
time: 12:32
